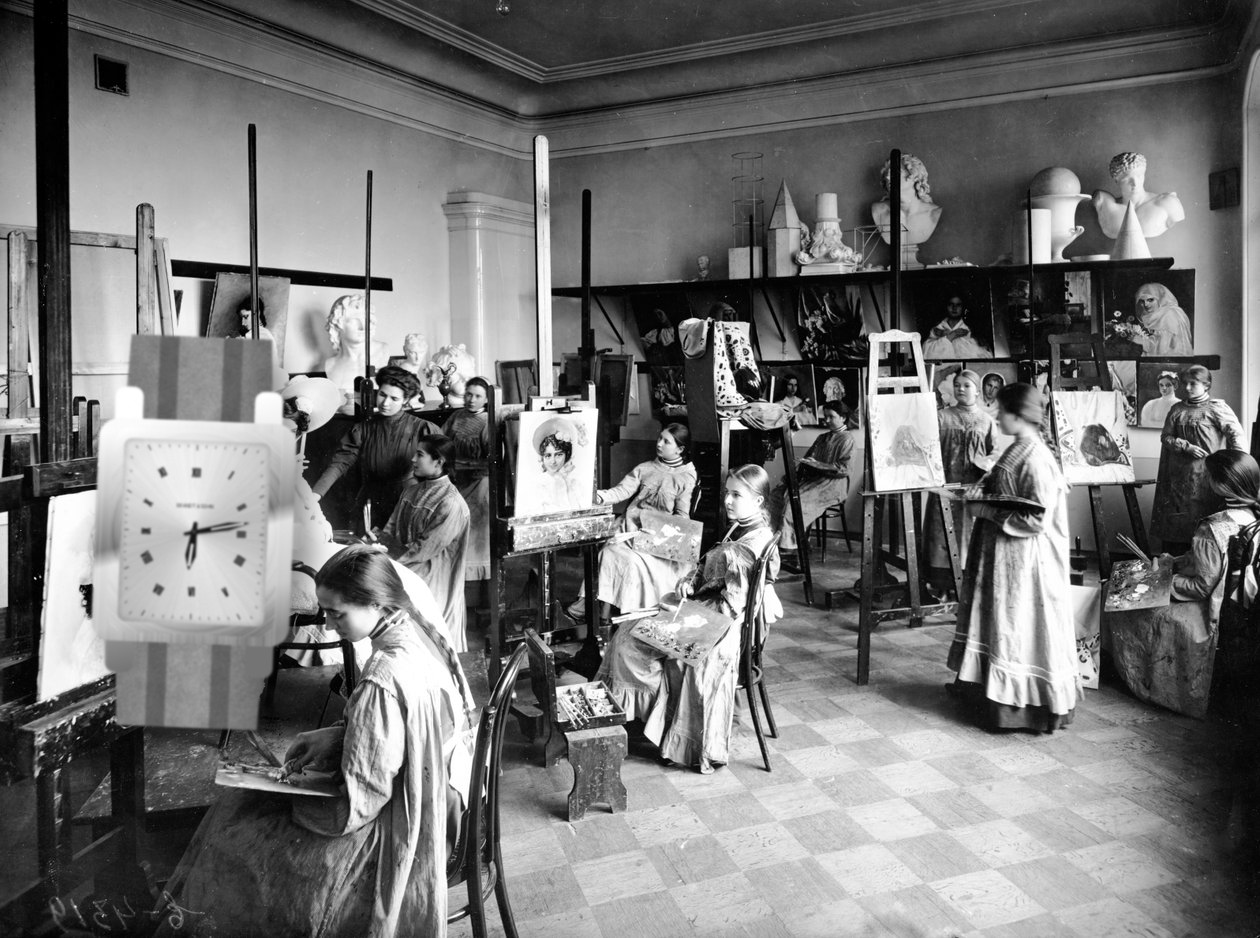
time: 6:13
